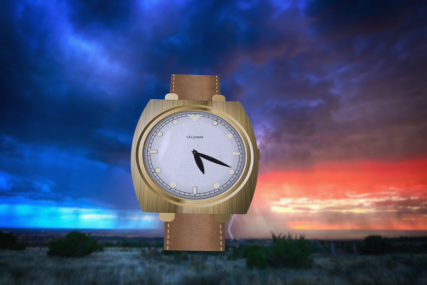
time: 5:19
